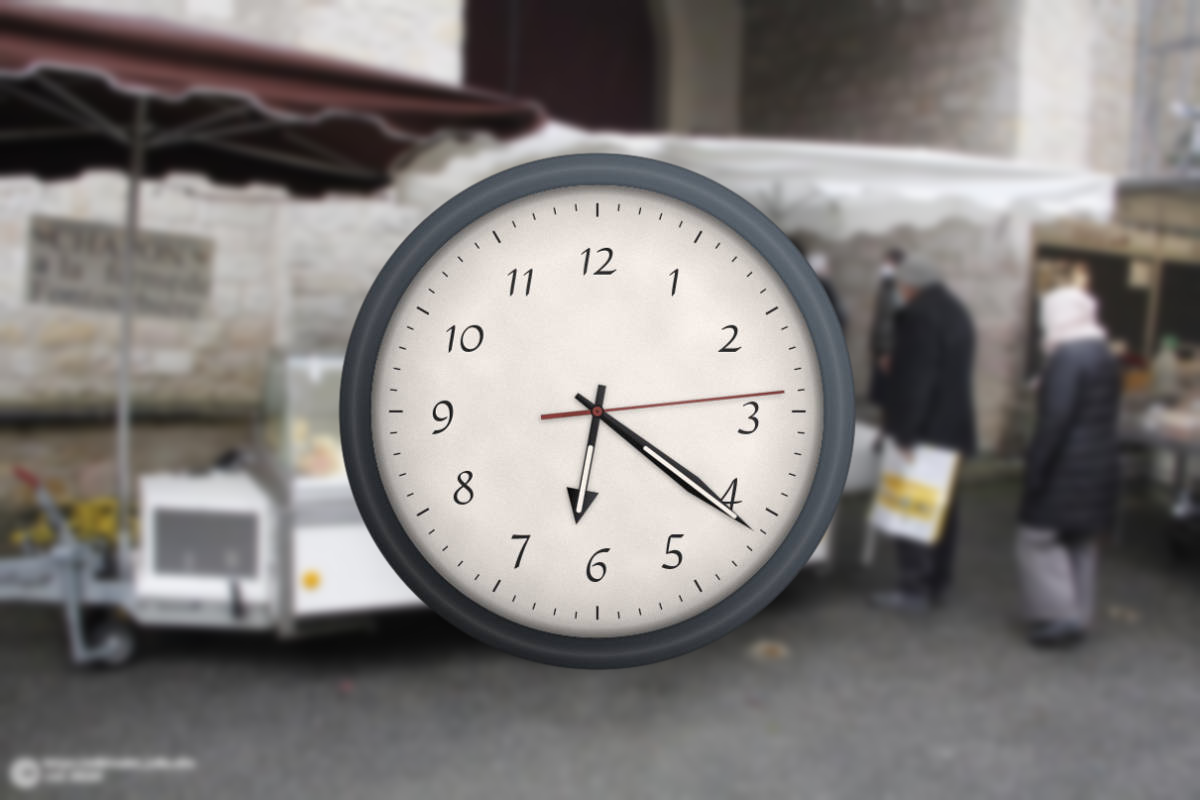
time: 6:21:14
